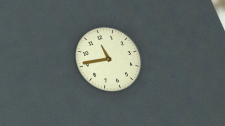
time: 11:46
